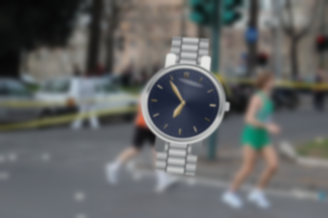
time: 6:54
